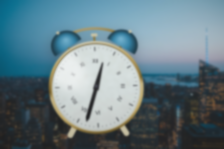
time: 12:33
